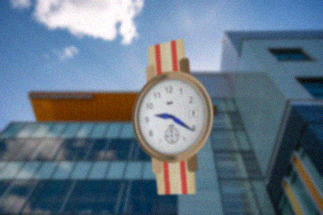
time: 9:21
